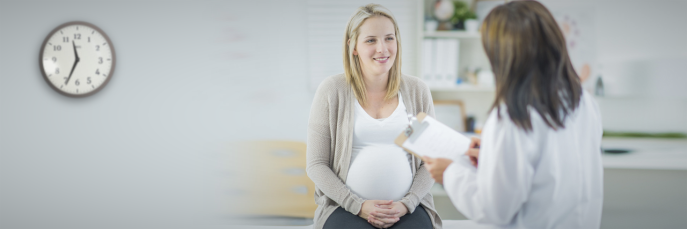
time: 11:34
